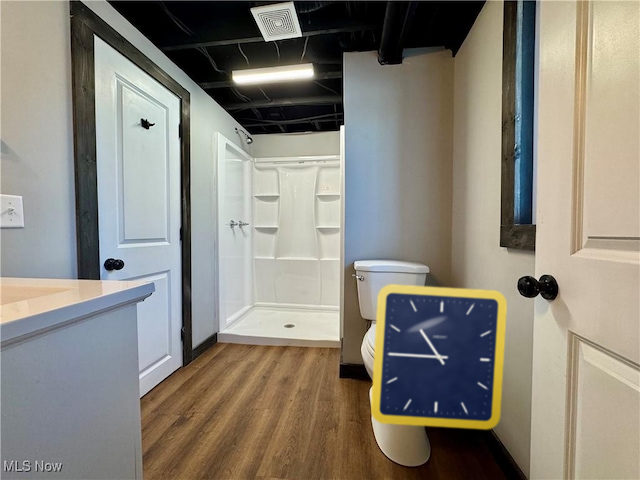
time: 10:45
